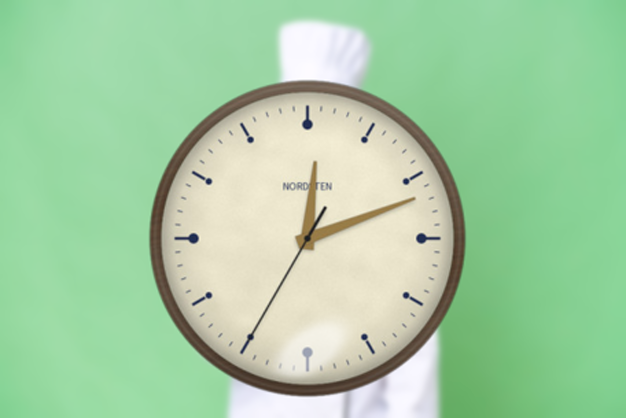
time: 12:11:35
